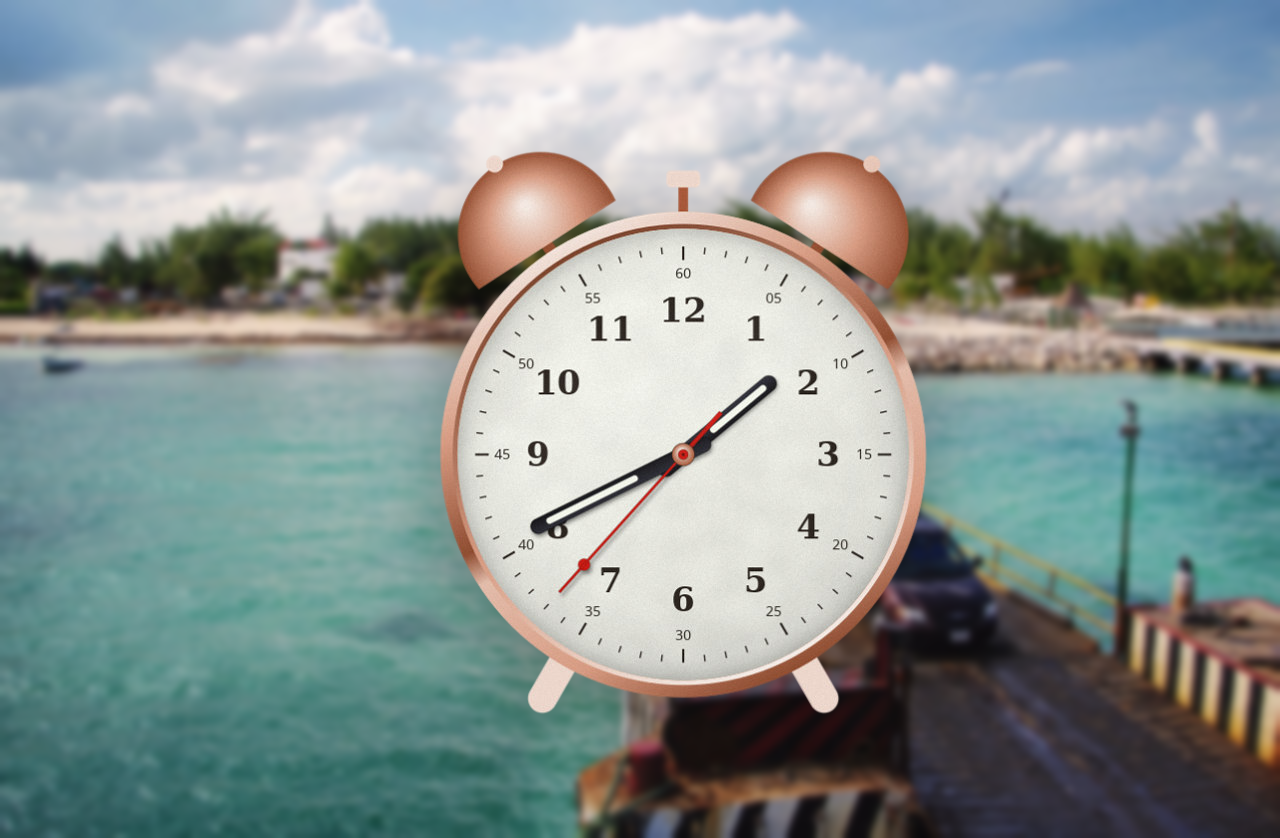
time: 1:40:37
